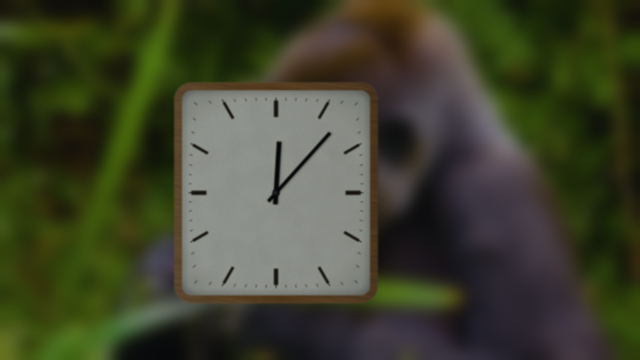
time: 12:07
